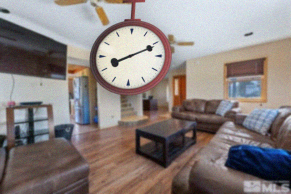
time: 8:11
